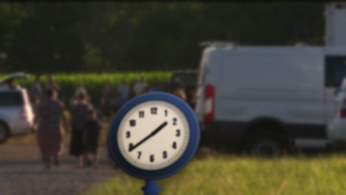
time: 1:39
